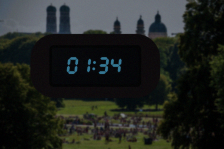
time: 1:34
